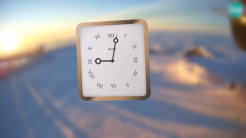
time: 9:02
